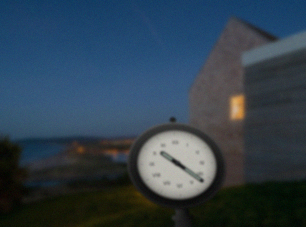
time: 10:22
